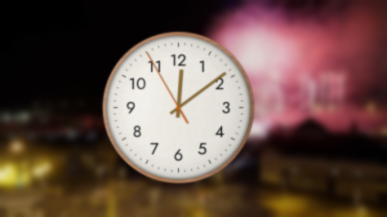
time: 12:08:55
